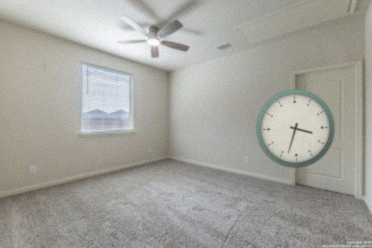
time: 3:33
